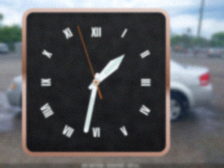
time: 1:31:57
